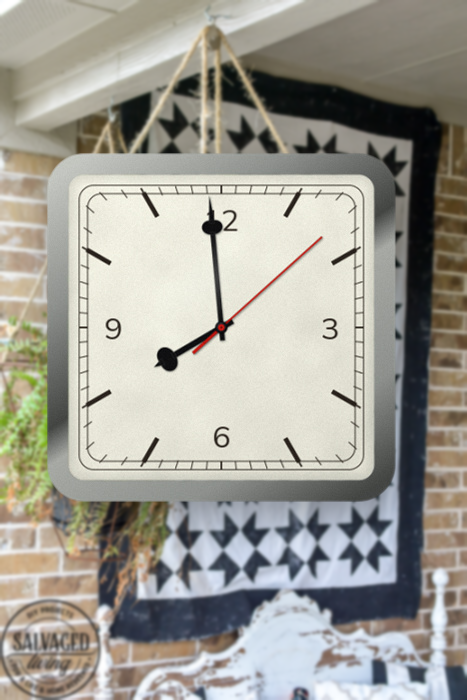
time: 7:59:08
